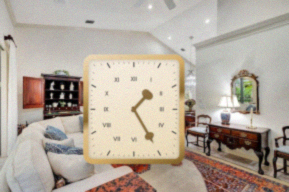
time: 1:25
